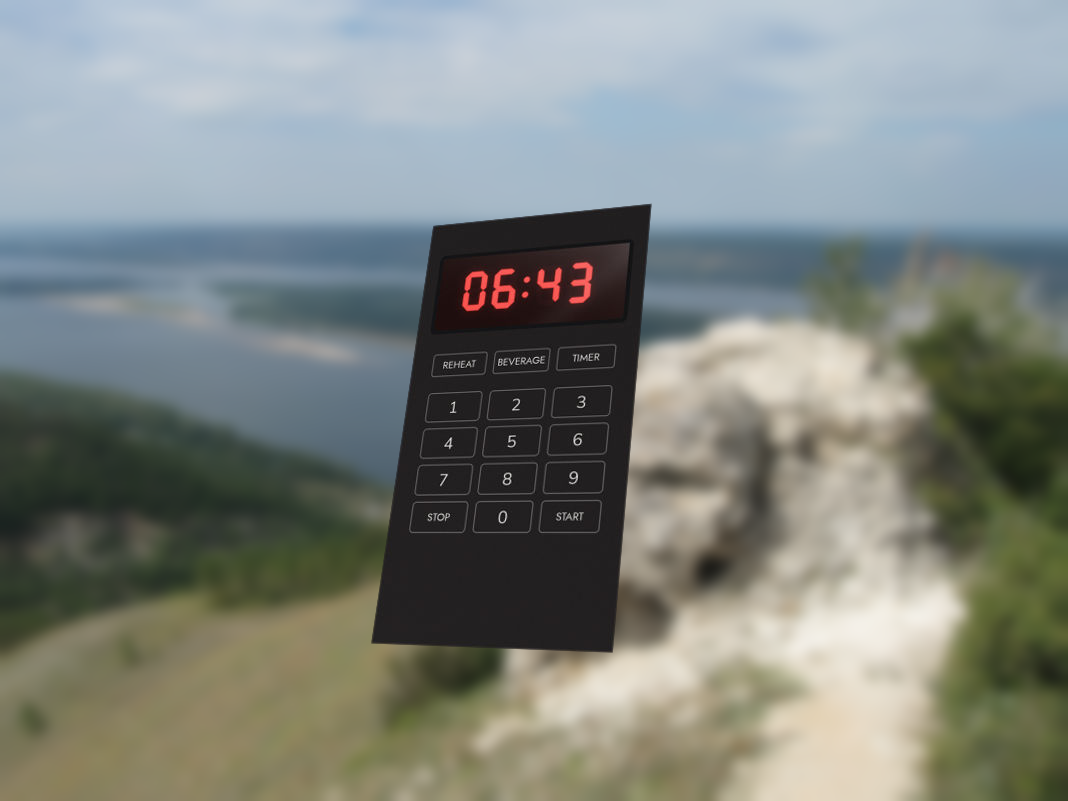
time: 6:43
